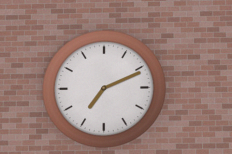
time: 7:11
